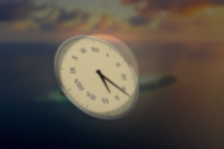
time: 5:21
